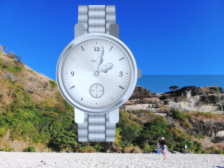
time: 2:02
